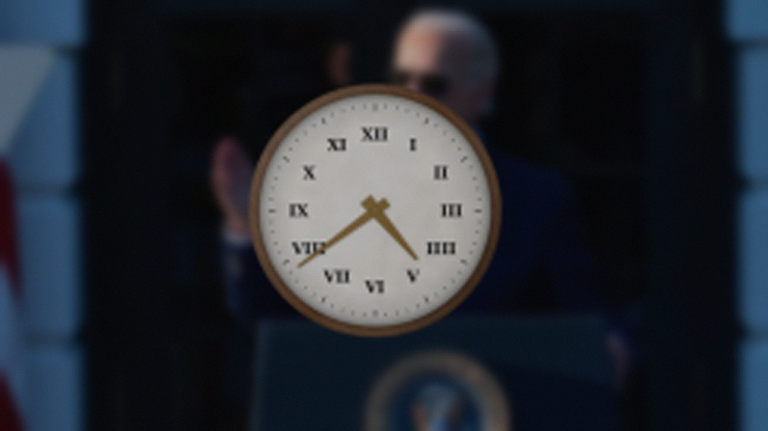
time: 4:39
